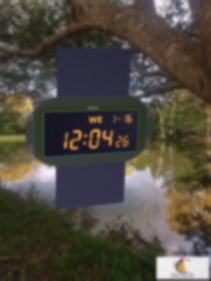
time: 12:04
